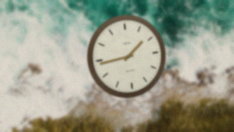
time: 1:44
